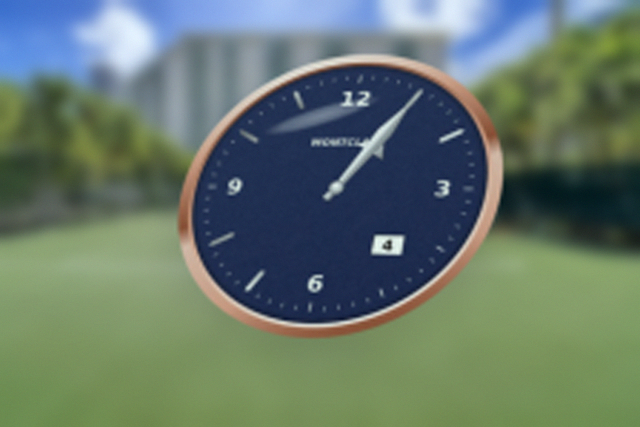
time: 1:05
